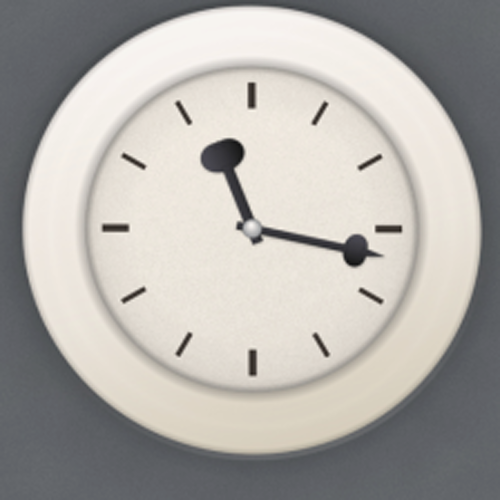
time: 11:17
